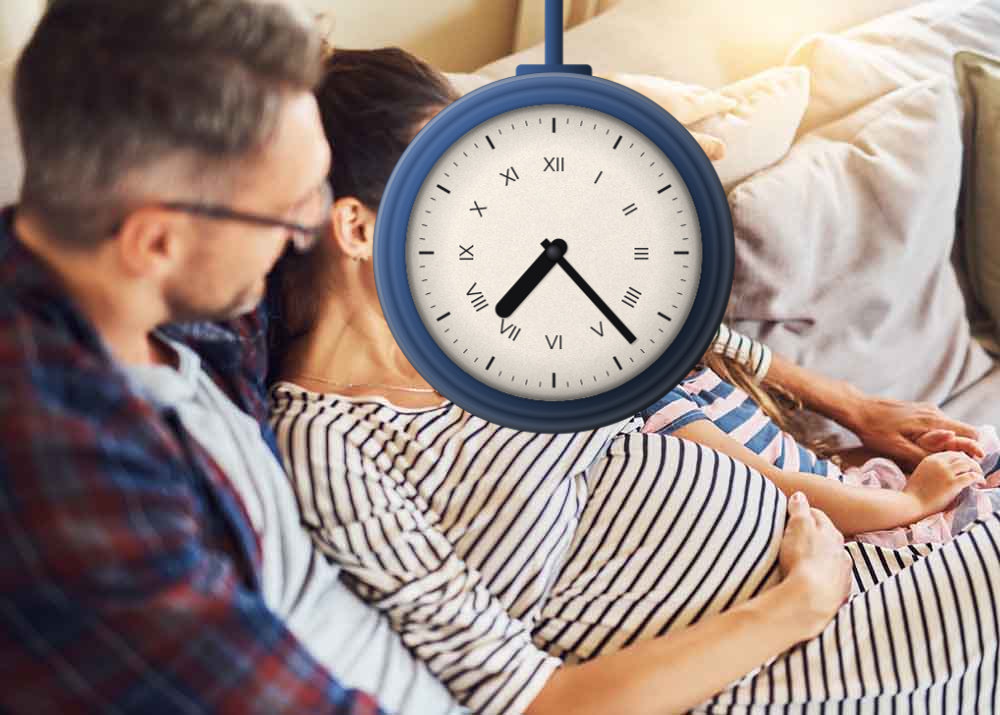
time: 7:23
